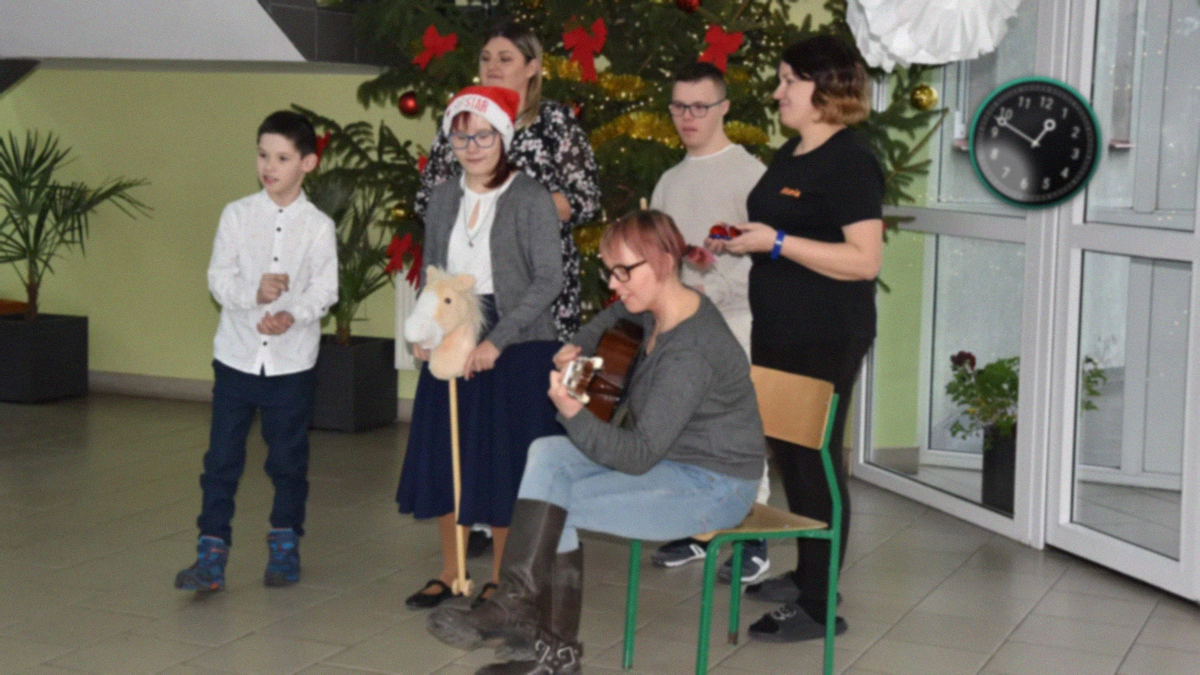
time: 12:48
